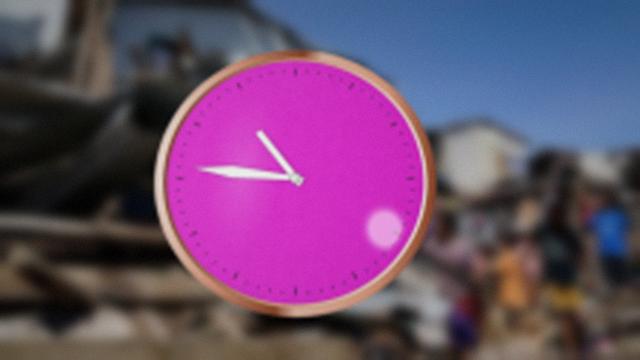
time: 10:46
